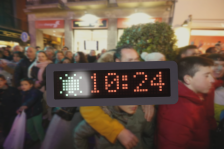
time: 10:24
